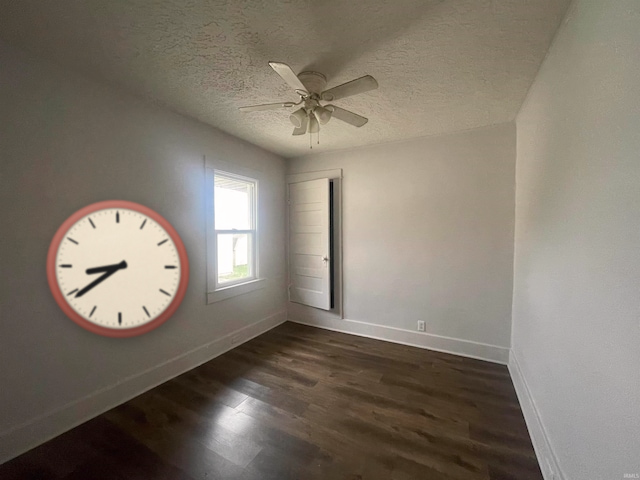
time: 8:39
